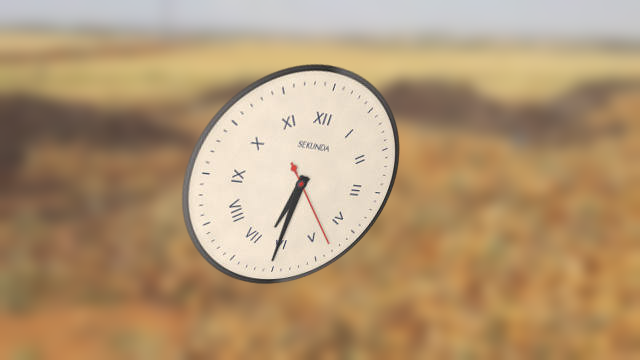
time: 6:30:23
